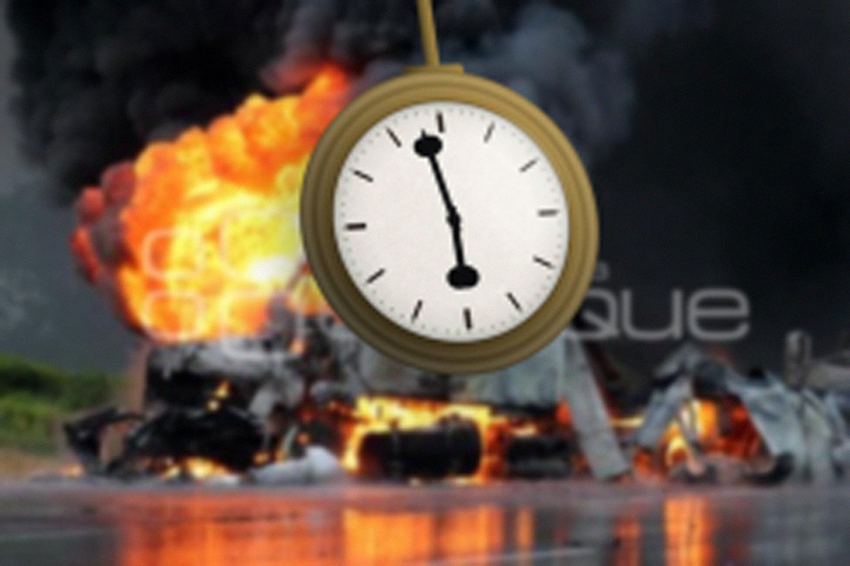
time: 5:58
